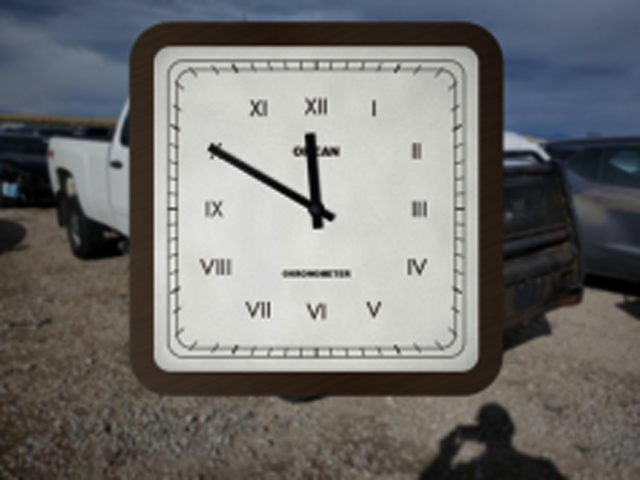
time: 11:50
